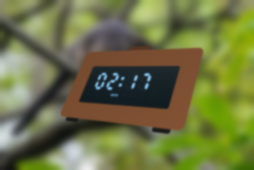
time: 2:17
